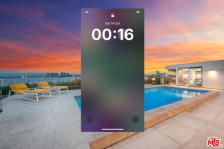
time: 0:16
